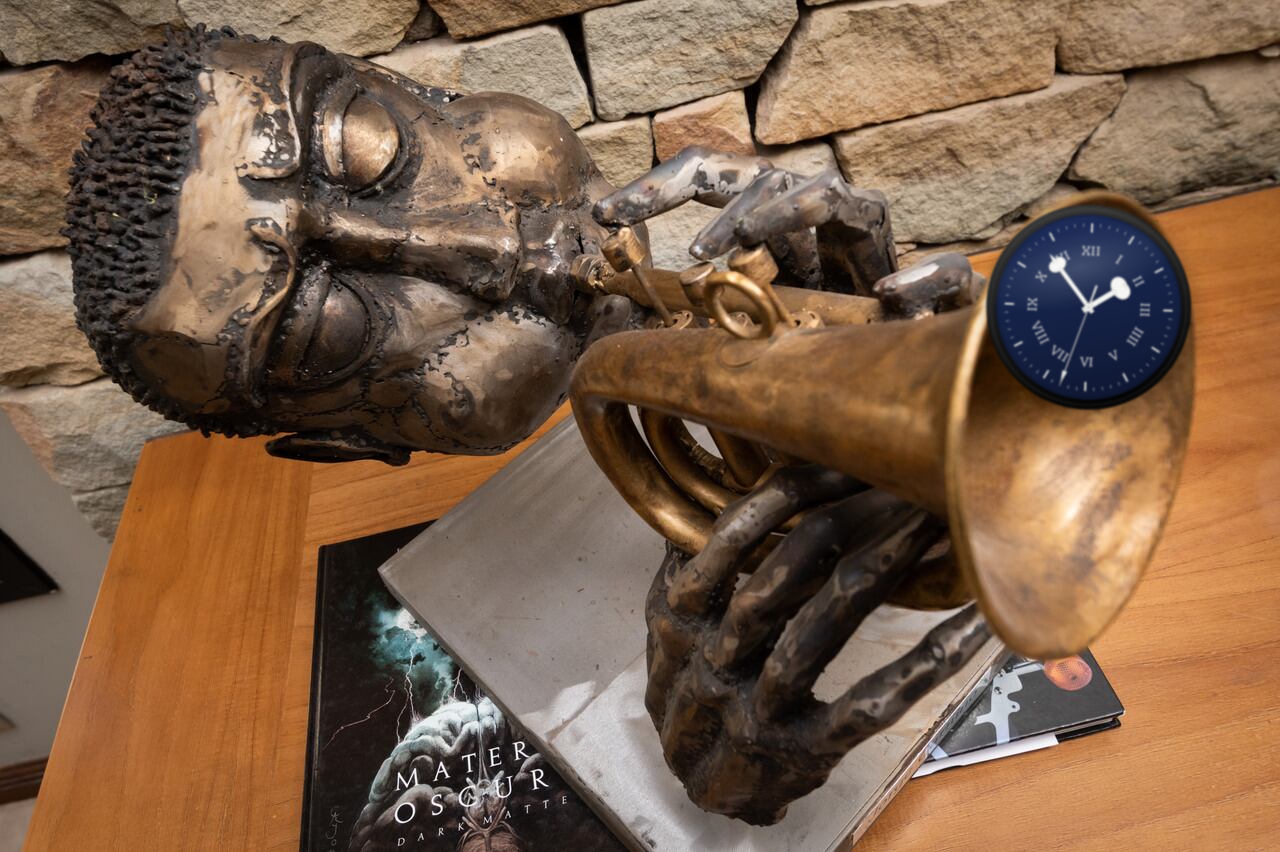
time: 1:53:33
